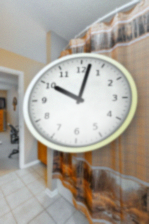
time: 10:02
